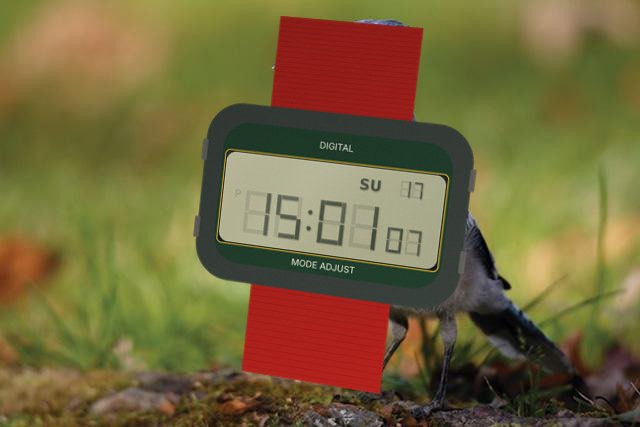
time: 15:01:07
